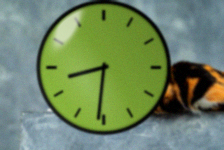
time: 8:31
